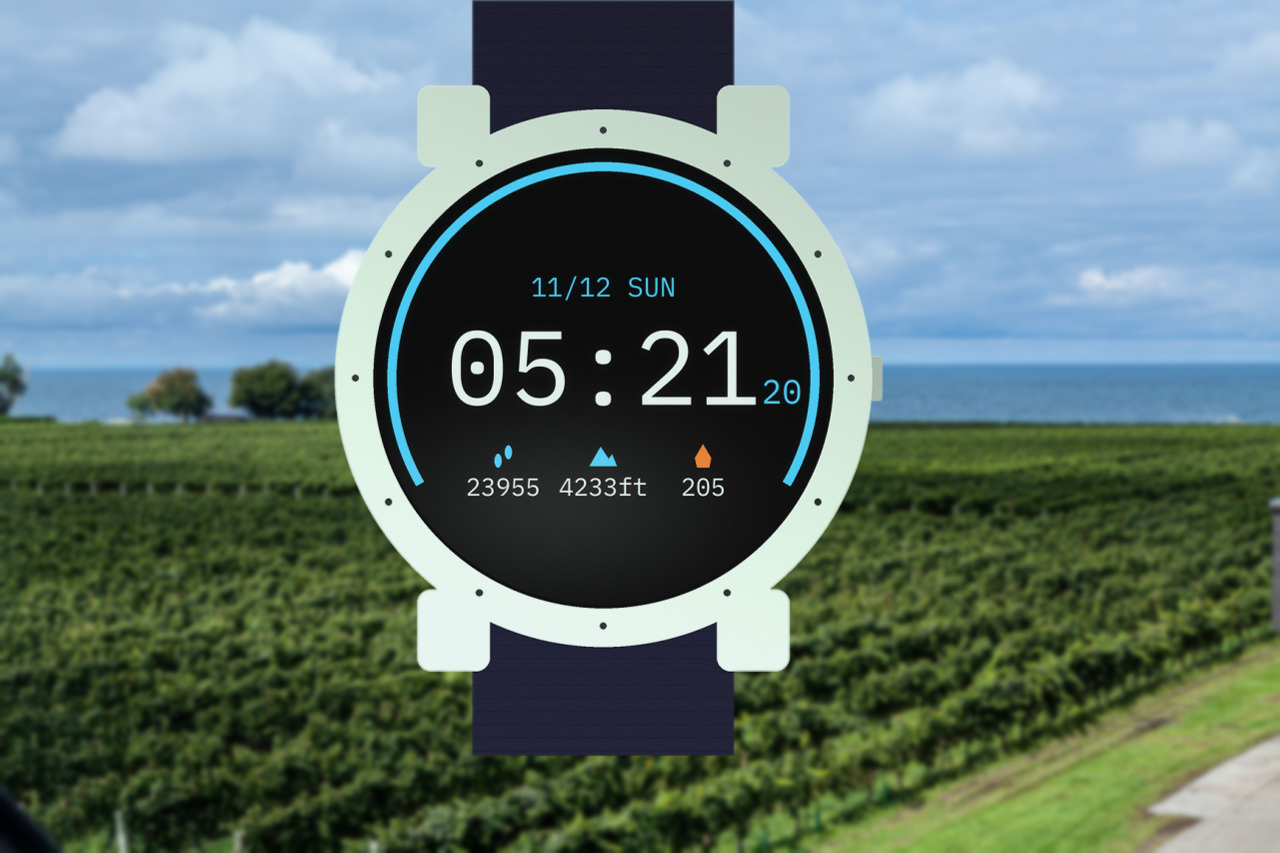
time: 5:21:20
